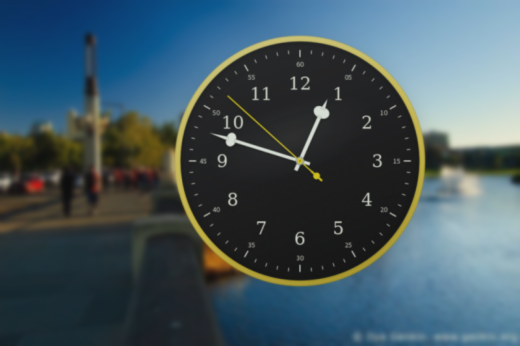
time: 12:47:52
